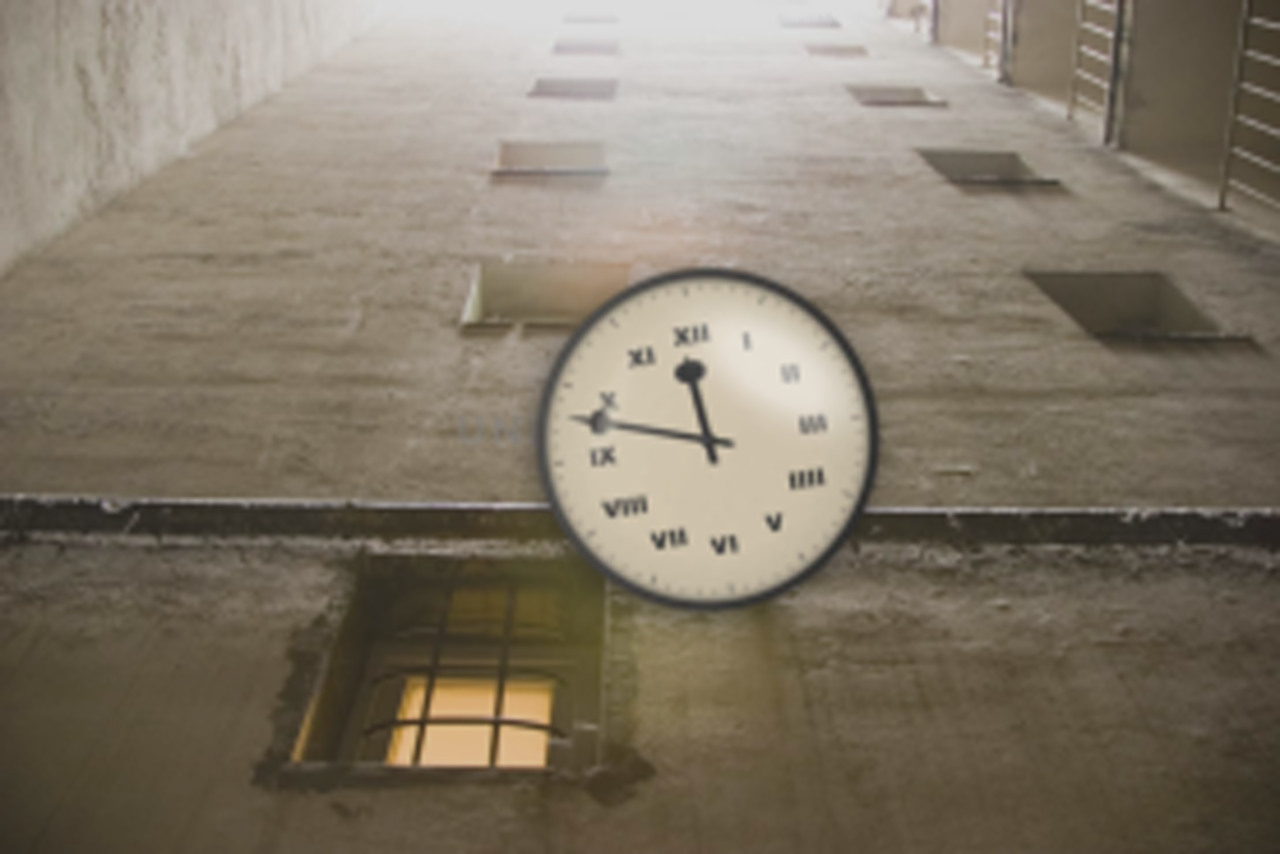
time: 11:48
